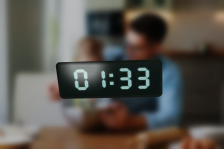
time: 1:33
